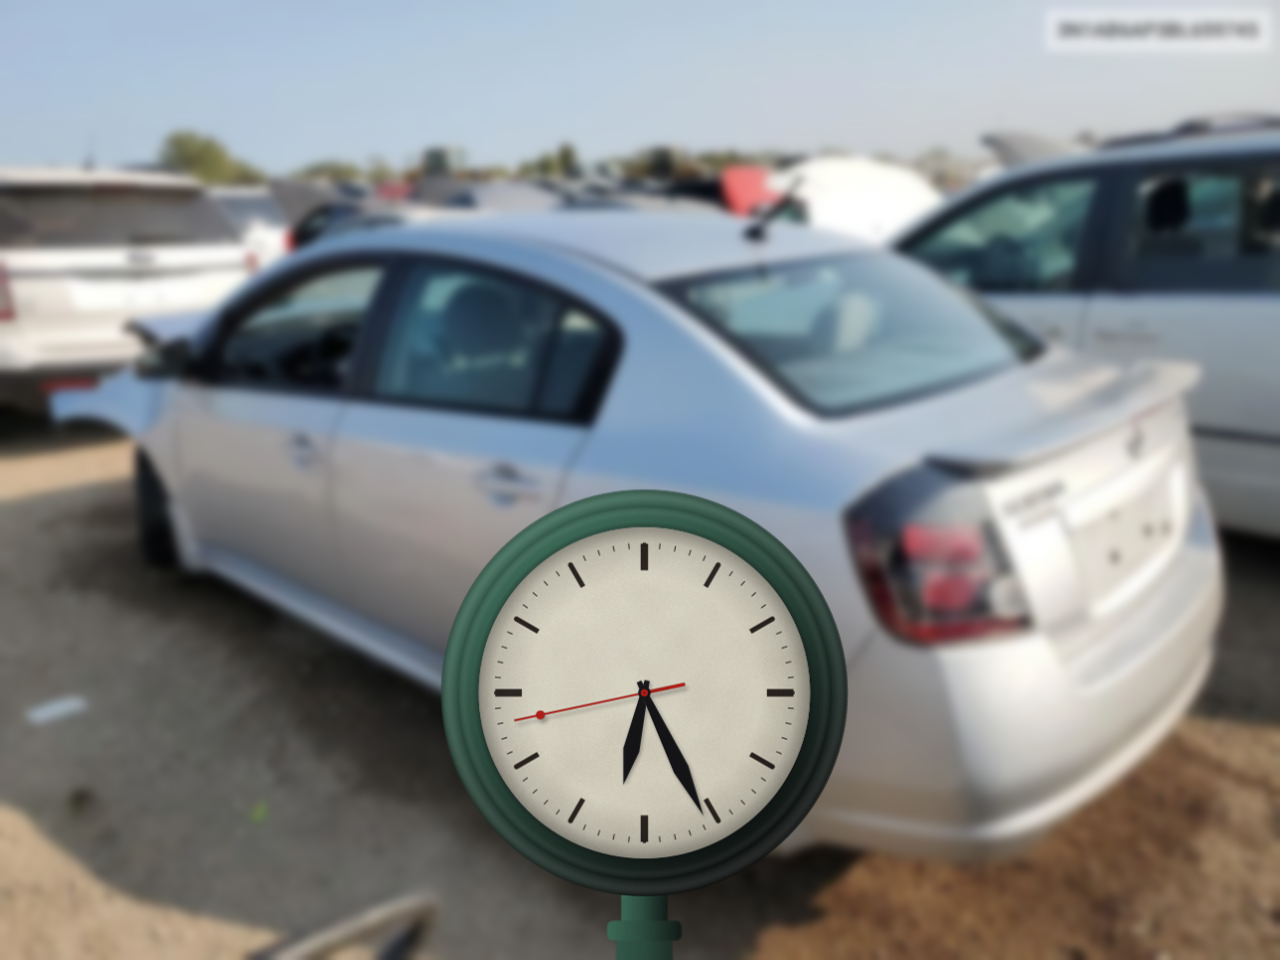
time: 6:25:43
